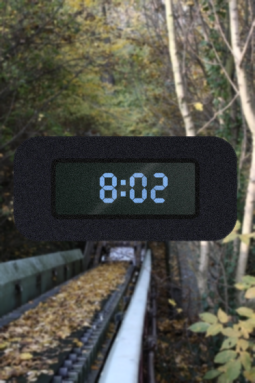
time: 8:02
